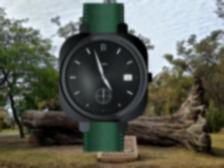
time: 4:57
